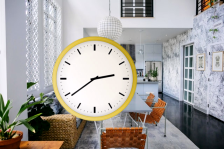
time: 2:39
